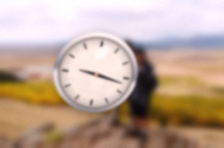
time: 9:17
